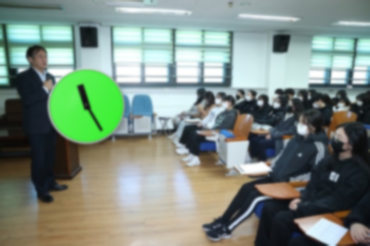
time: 11:25
